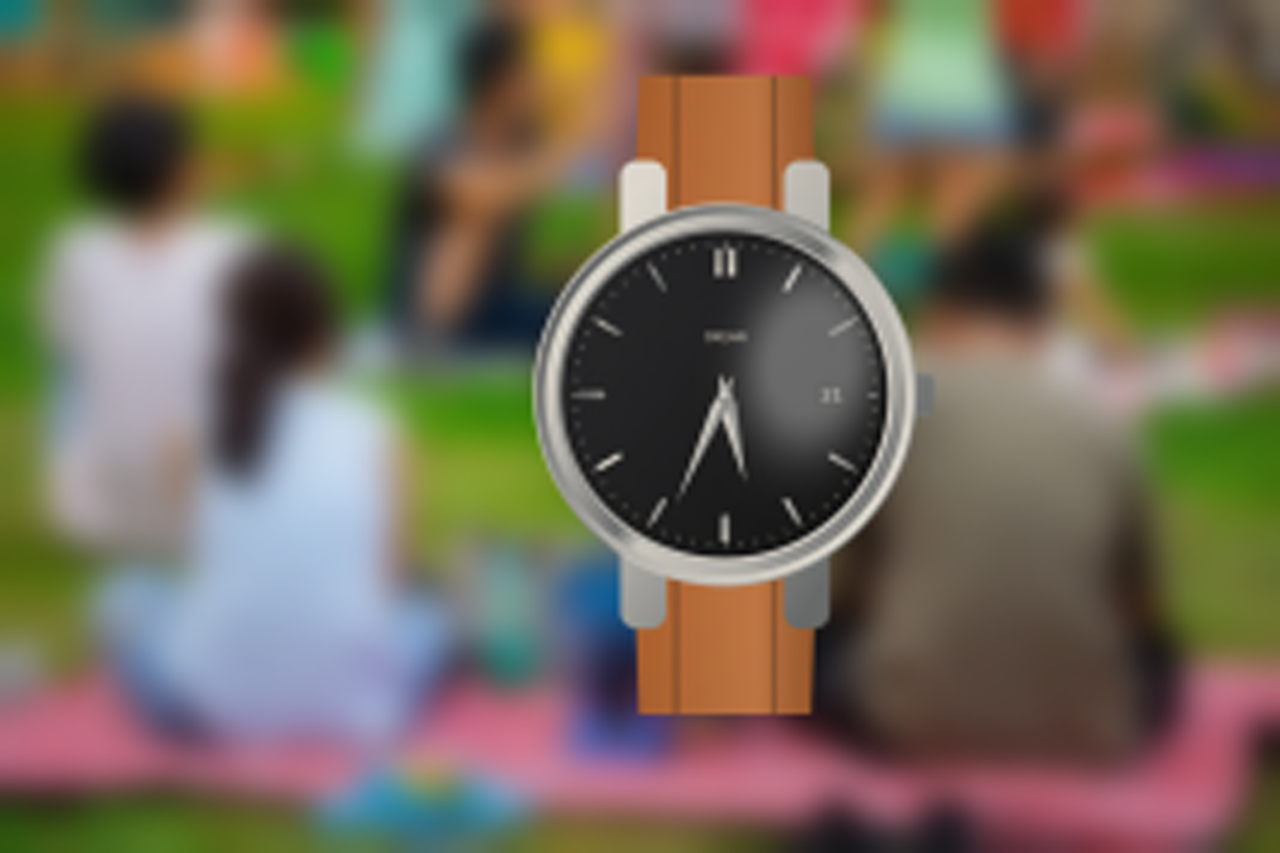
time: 5:34
